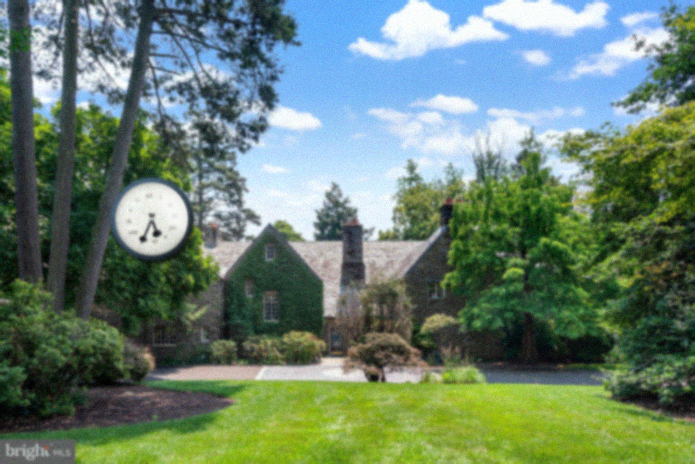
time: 5:35
